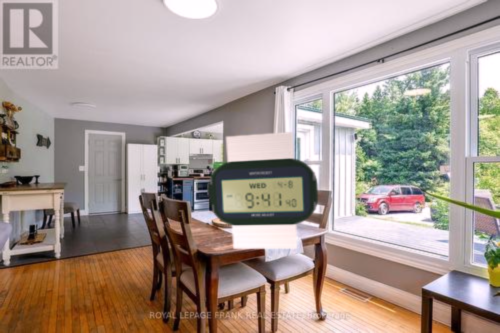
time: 9:41
